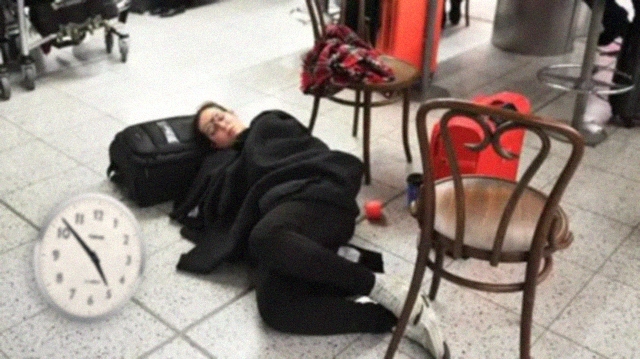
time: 4:52
